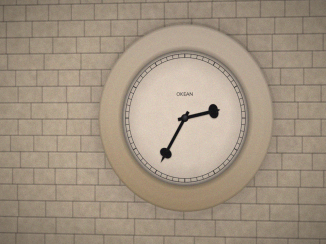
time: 2:35
